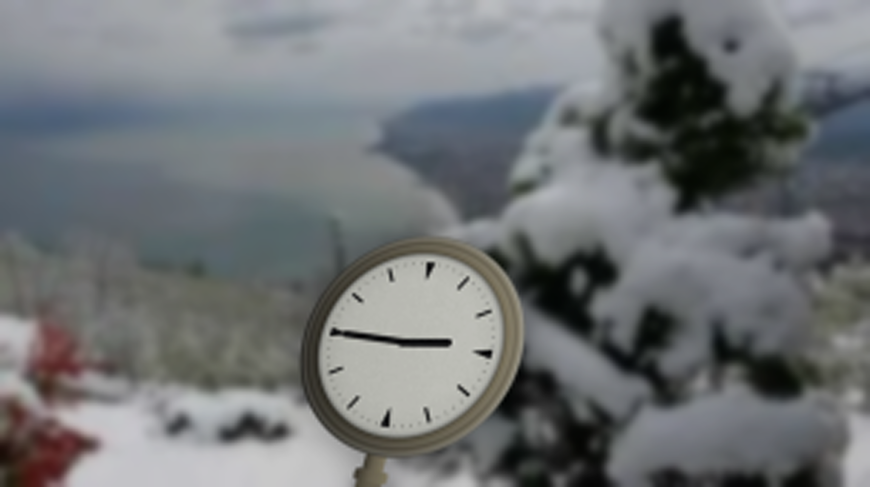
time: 2:45
